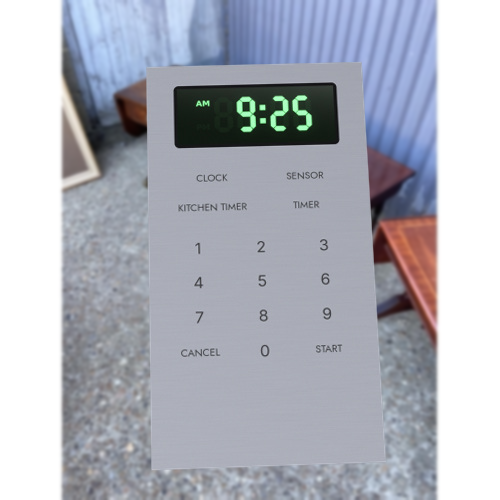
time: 9:25
